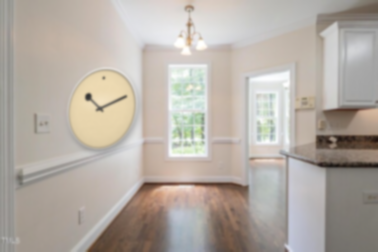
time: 10:11
